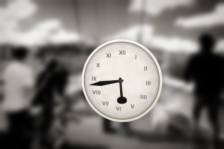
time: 5:43
